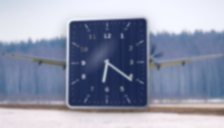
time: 6:21
